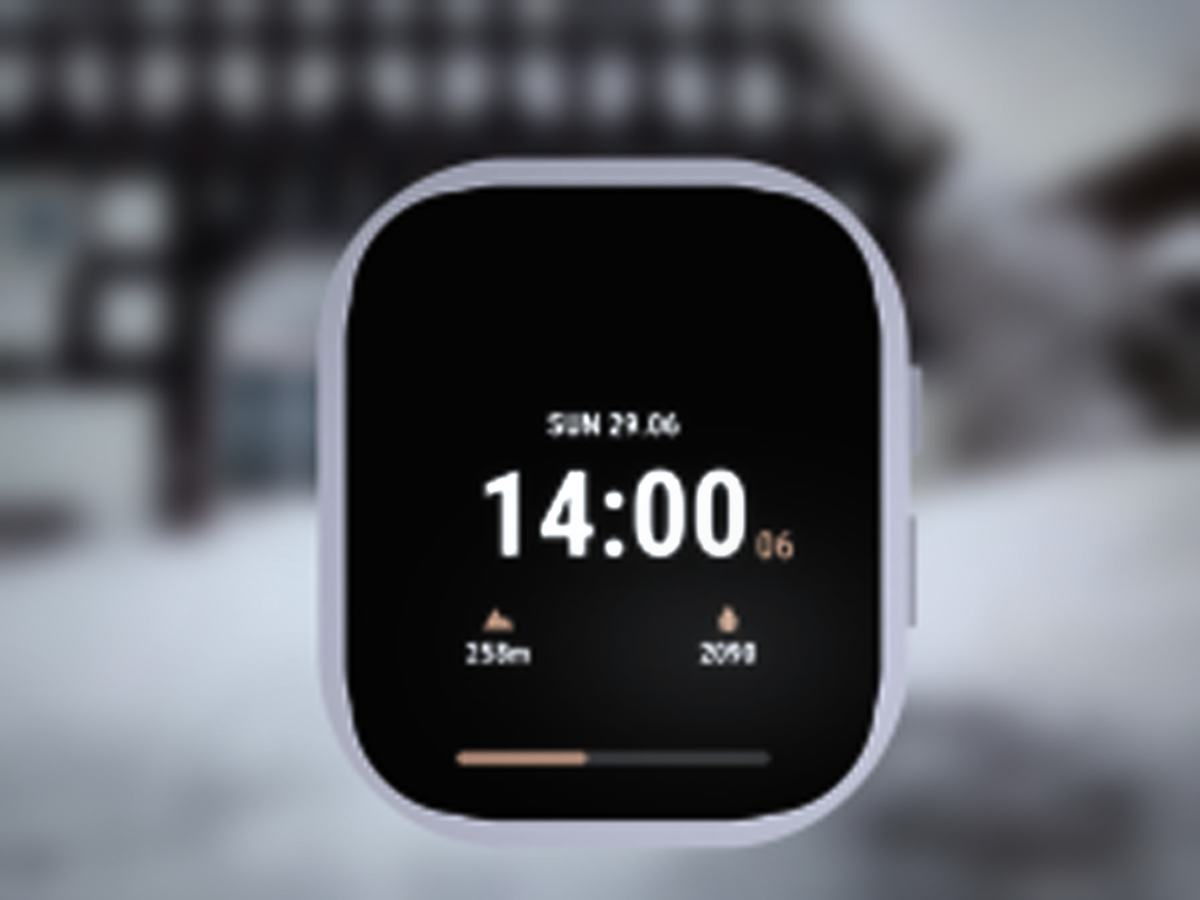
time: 14:00:06
